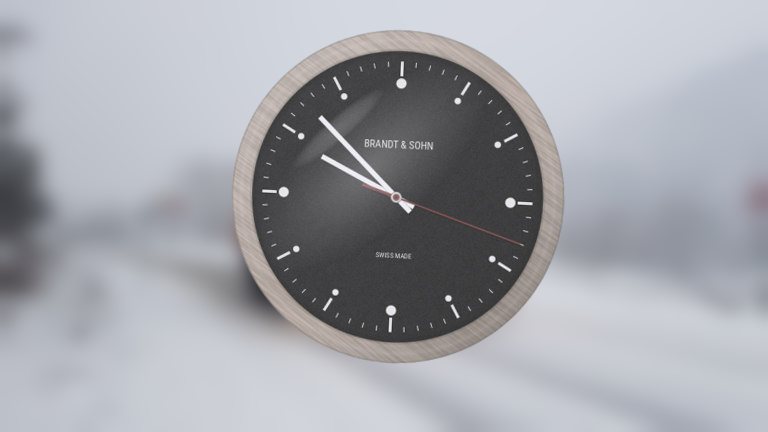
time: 9:52:18
